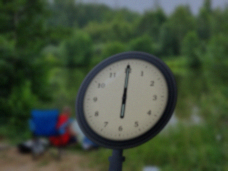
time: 6:00
